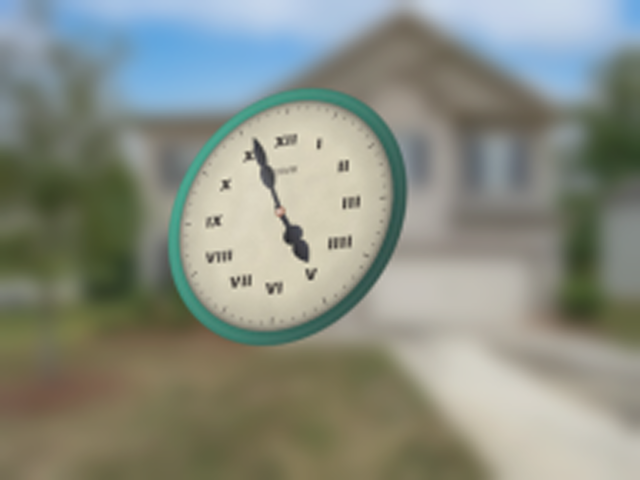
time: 4:56
